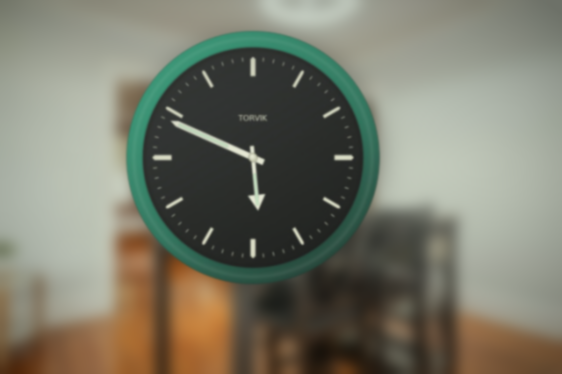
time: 5:49
